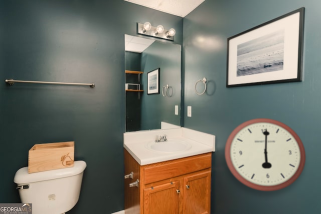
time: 6:01
